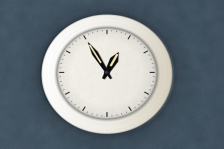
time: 12:55
